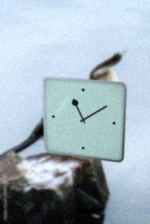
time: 11:09
